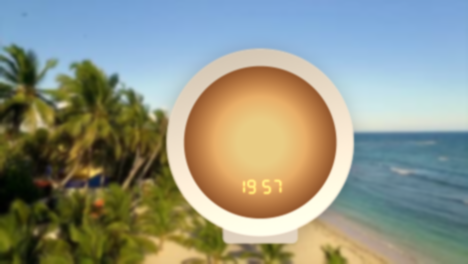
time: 19:57
